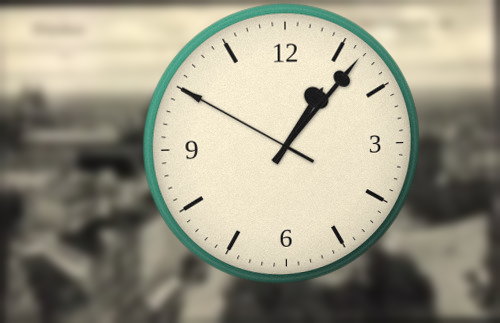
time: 1:06:50
